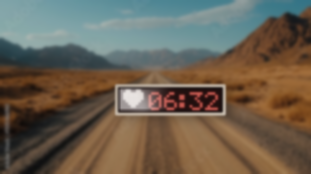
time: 6:32
